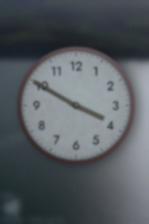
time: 3:50
